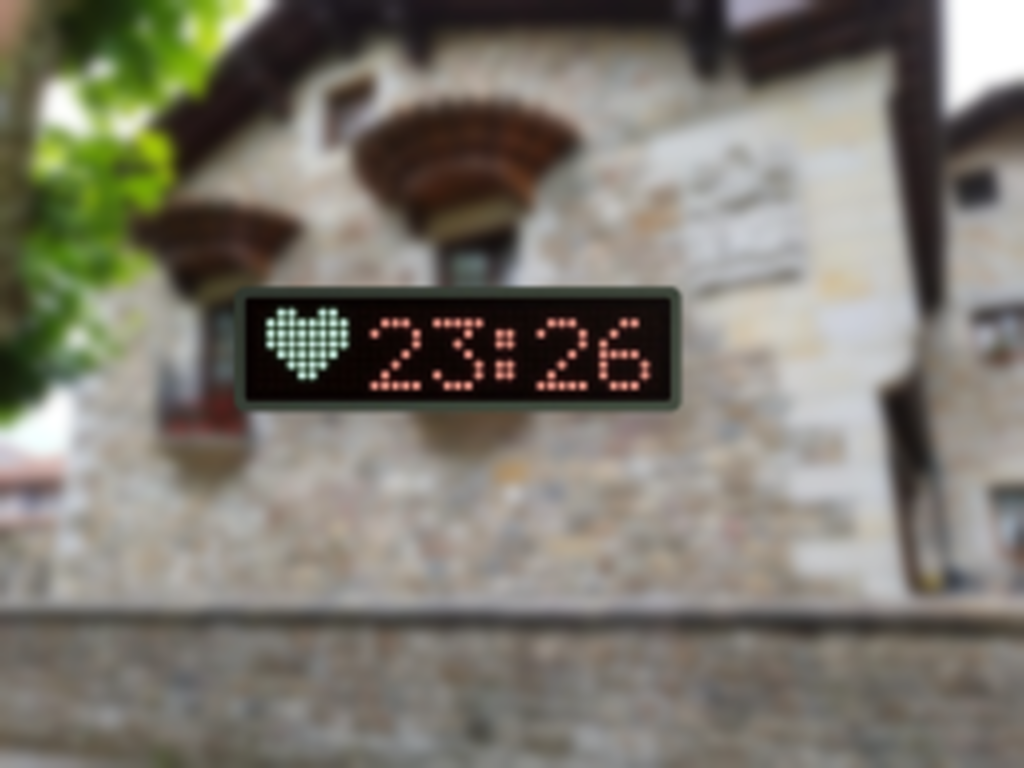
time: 23:26
